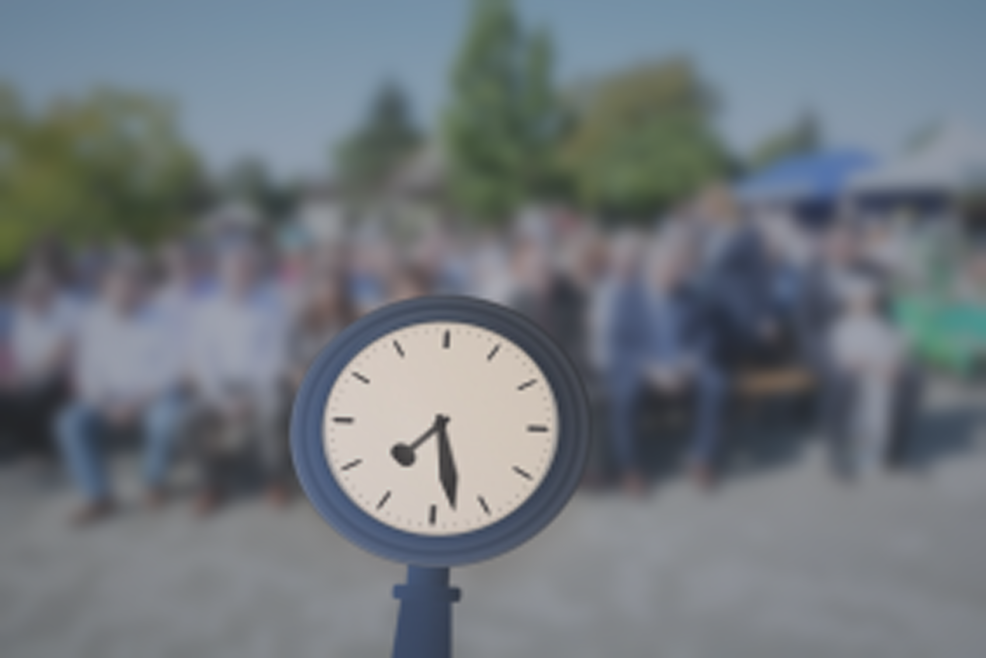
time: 7:28
